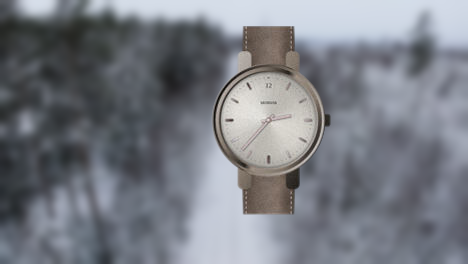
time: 2:37
